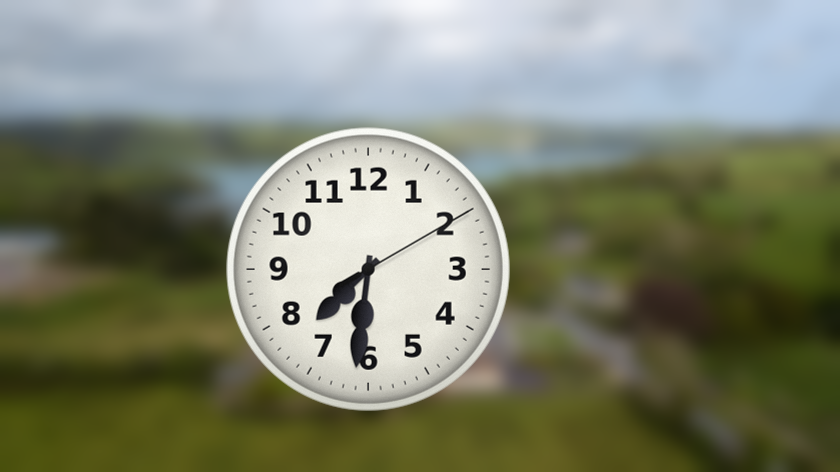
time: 7:31:10
